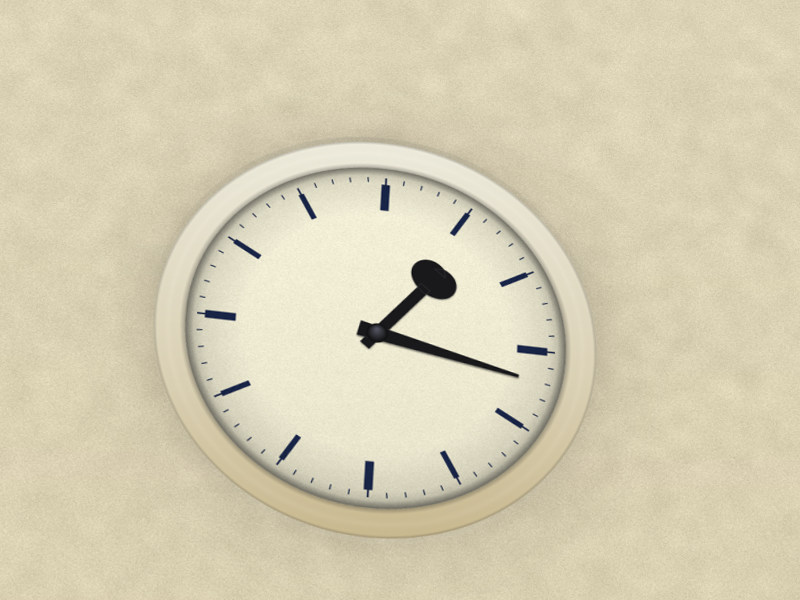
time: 1:17
